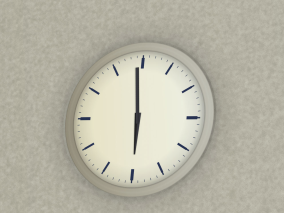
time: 5:59
